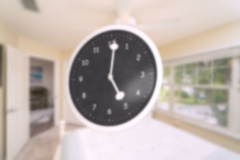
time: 5:01
